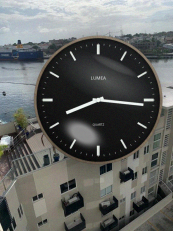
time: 8:16
